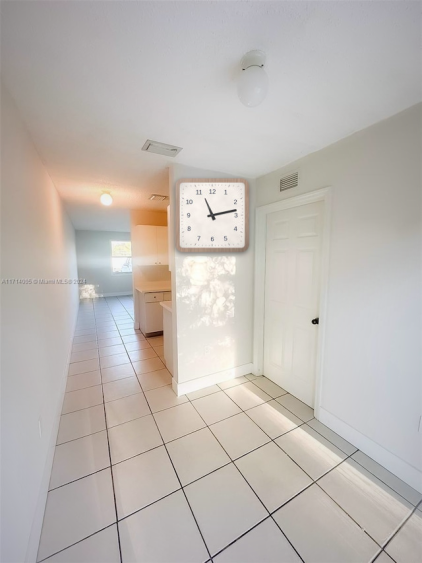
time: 11:13
